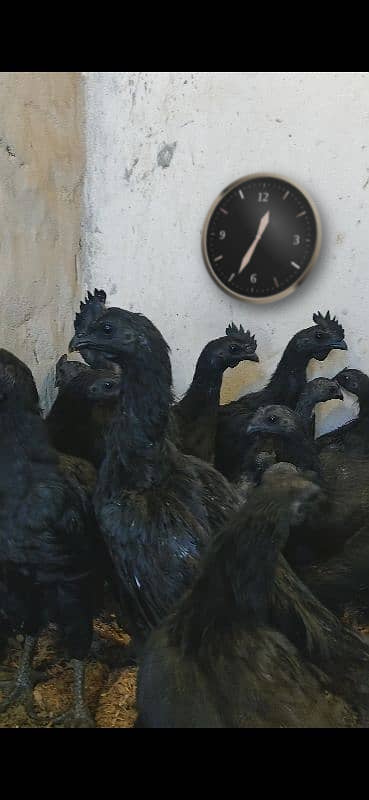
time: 12:34
